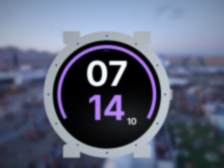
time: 7:14
